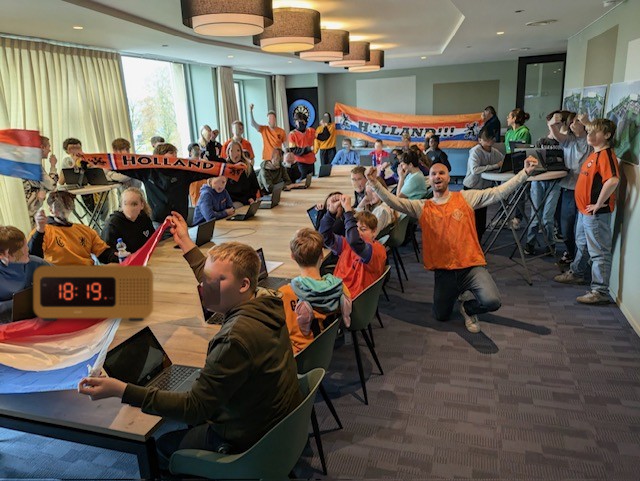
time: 18:19
